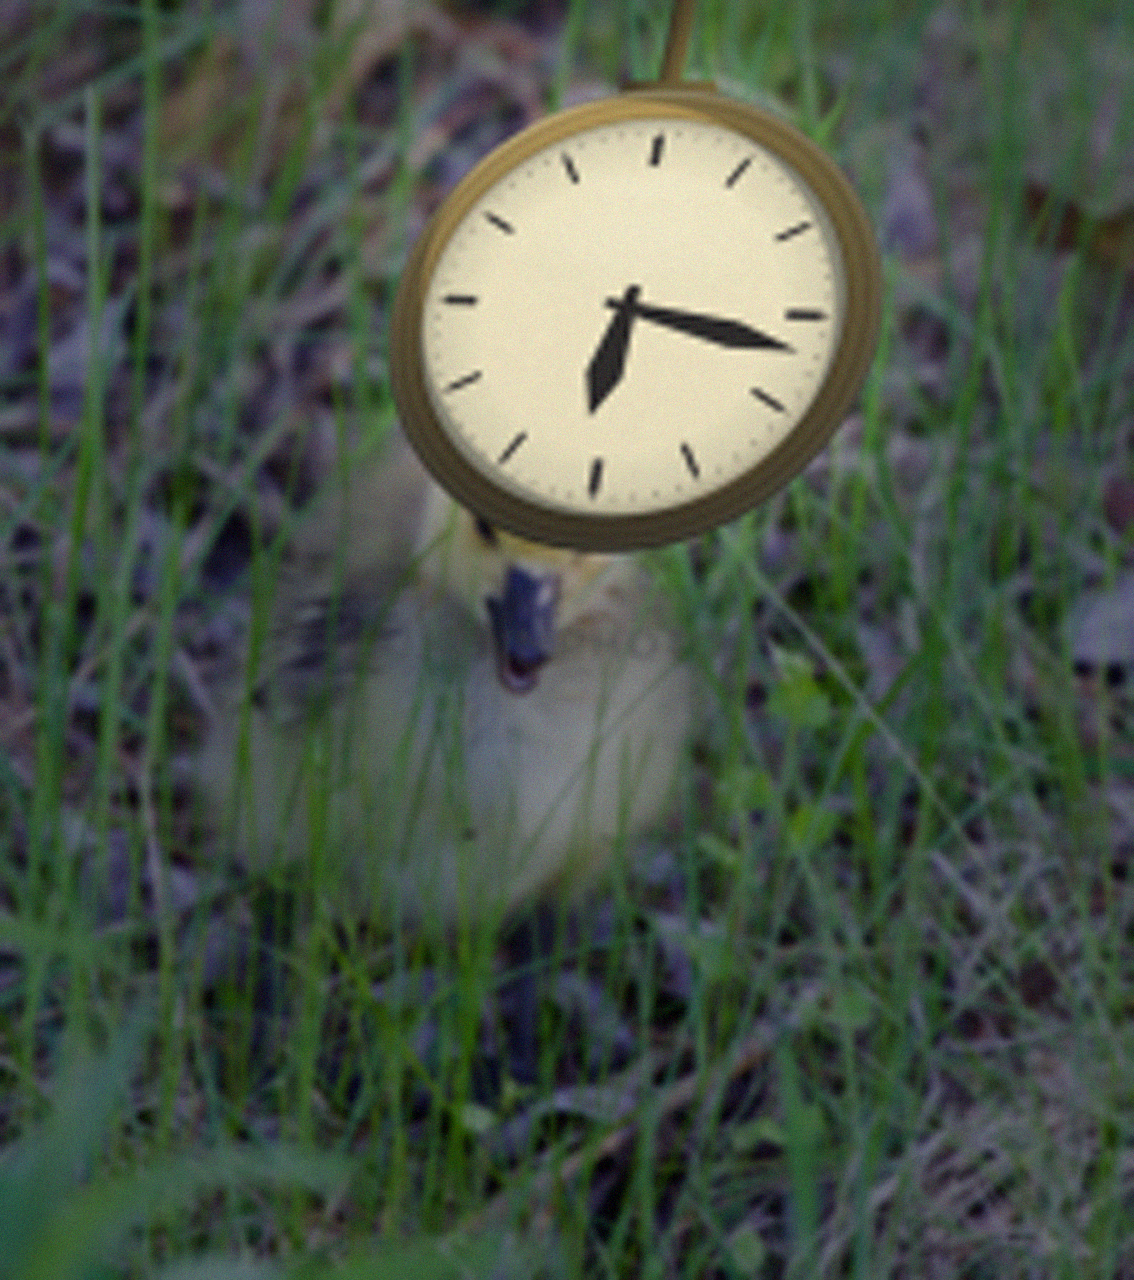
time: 6:17
